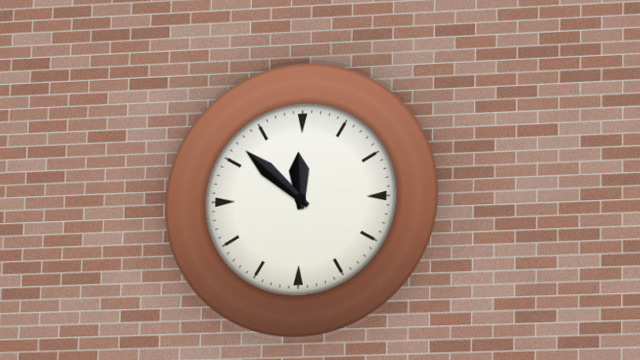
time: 11:52
